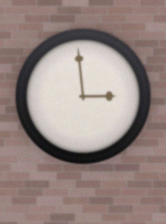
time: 2:59
